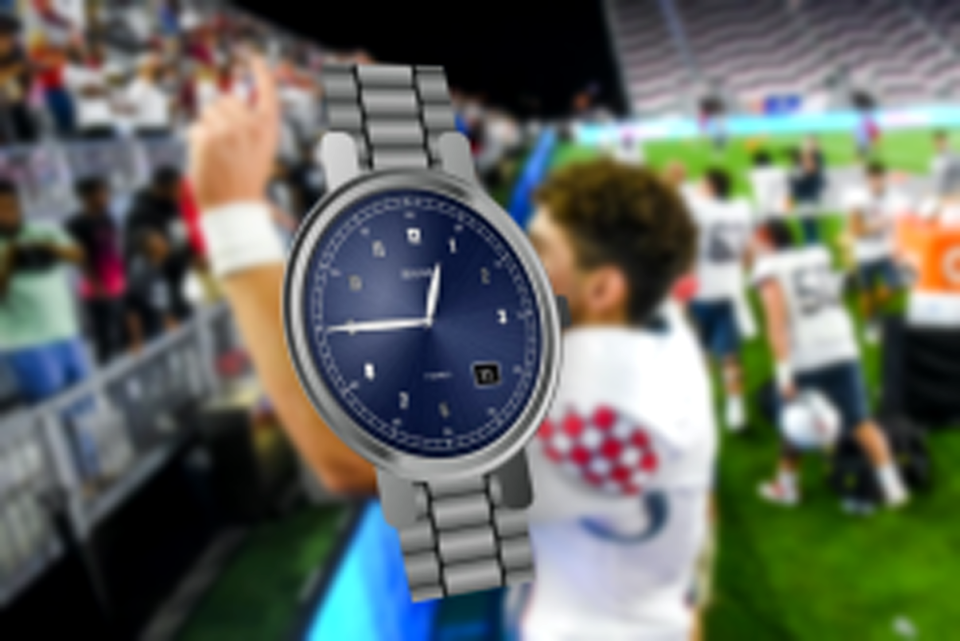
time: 12:45
